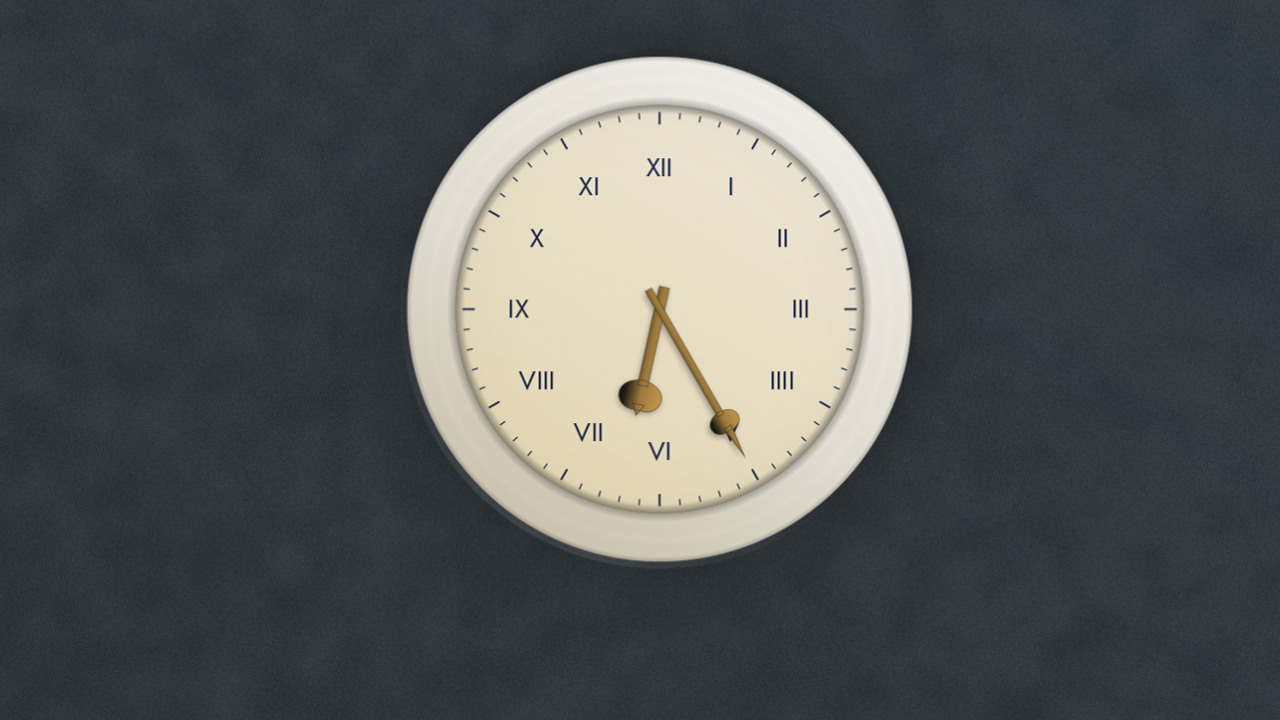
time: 6:25
